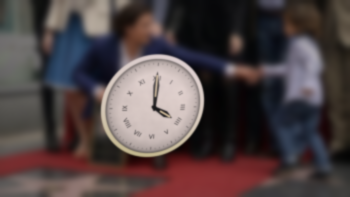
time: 4:00
